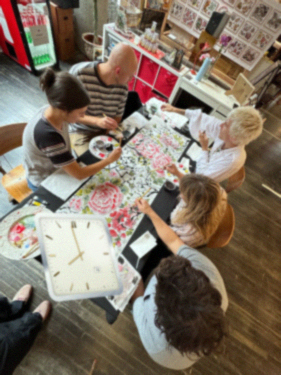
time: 7:59
